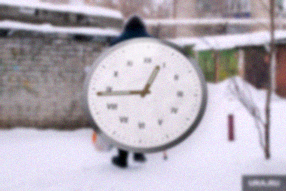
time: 12:44
